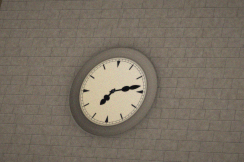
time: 7:13
